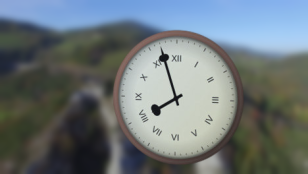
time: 7:57
